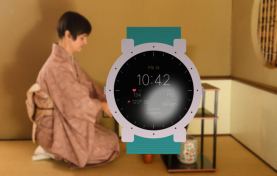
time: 10:42
